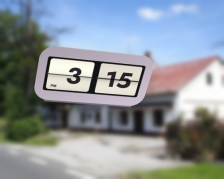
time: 3:15
